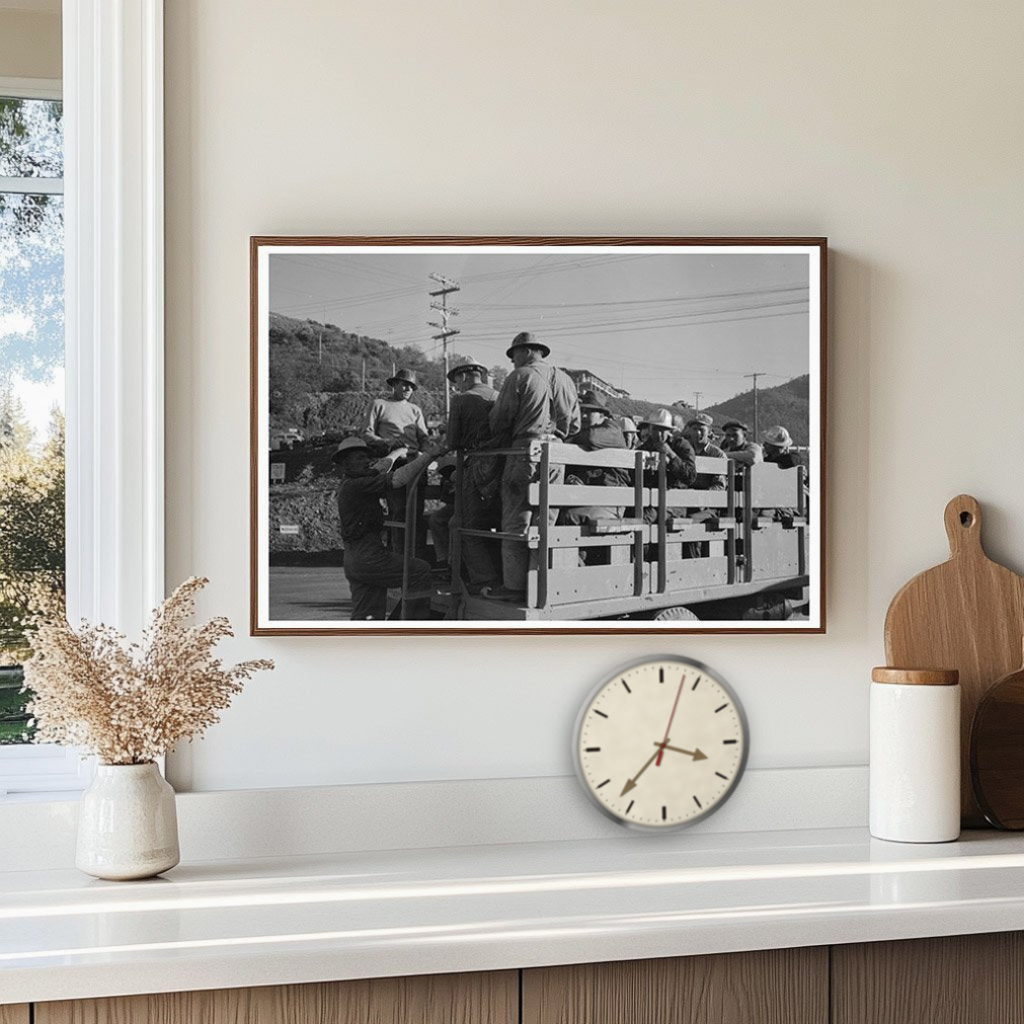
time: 3:37:03
